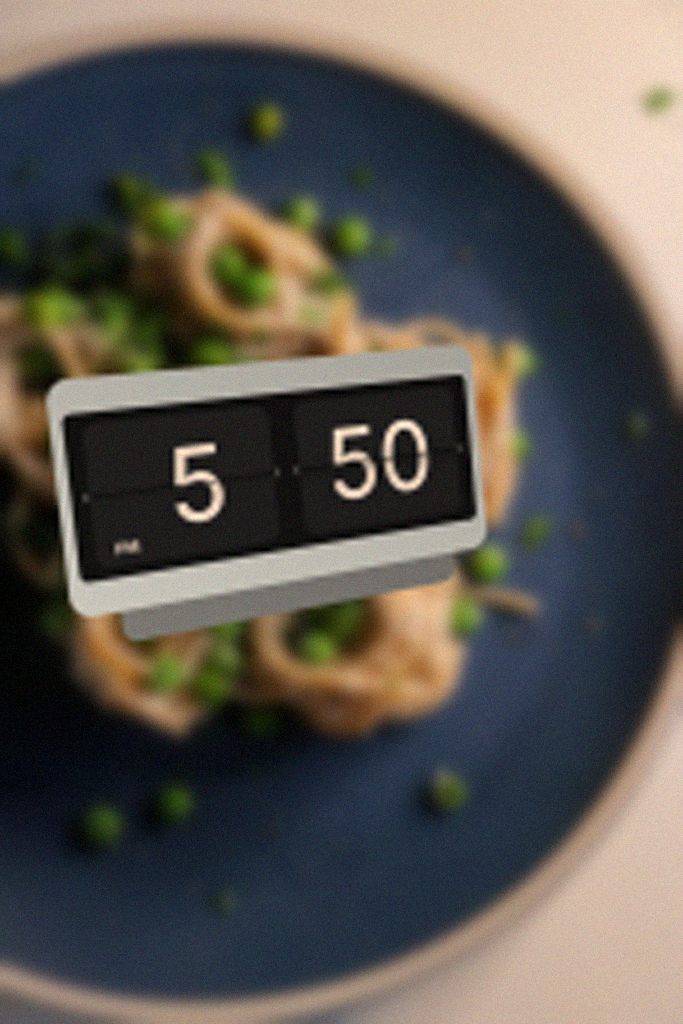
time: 5:50
